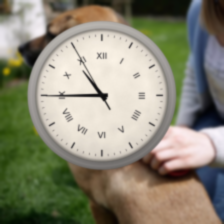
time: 10:44:55
